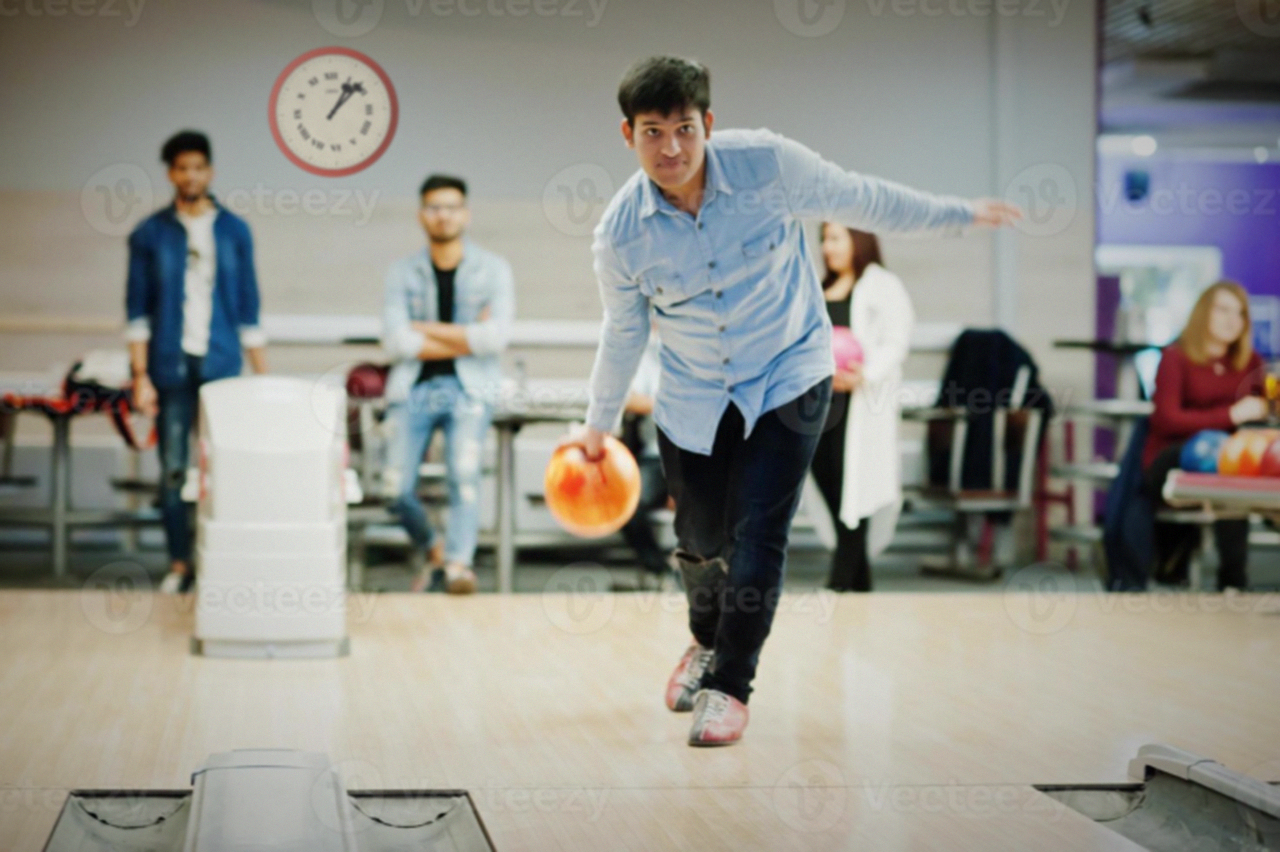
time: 1:08
